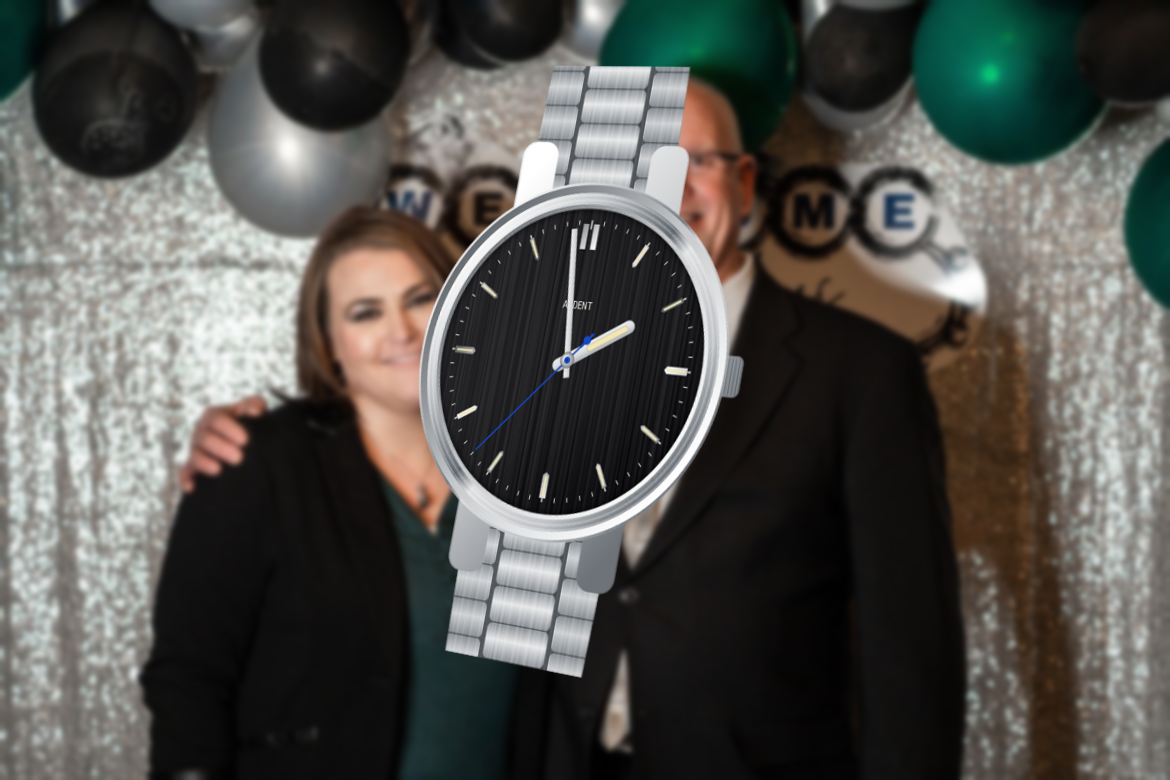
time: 1:58:37
